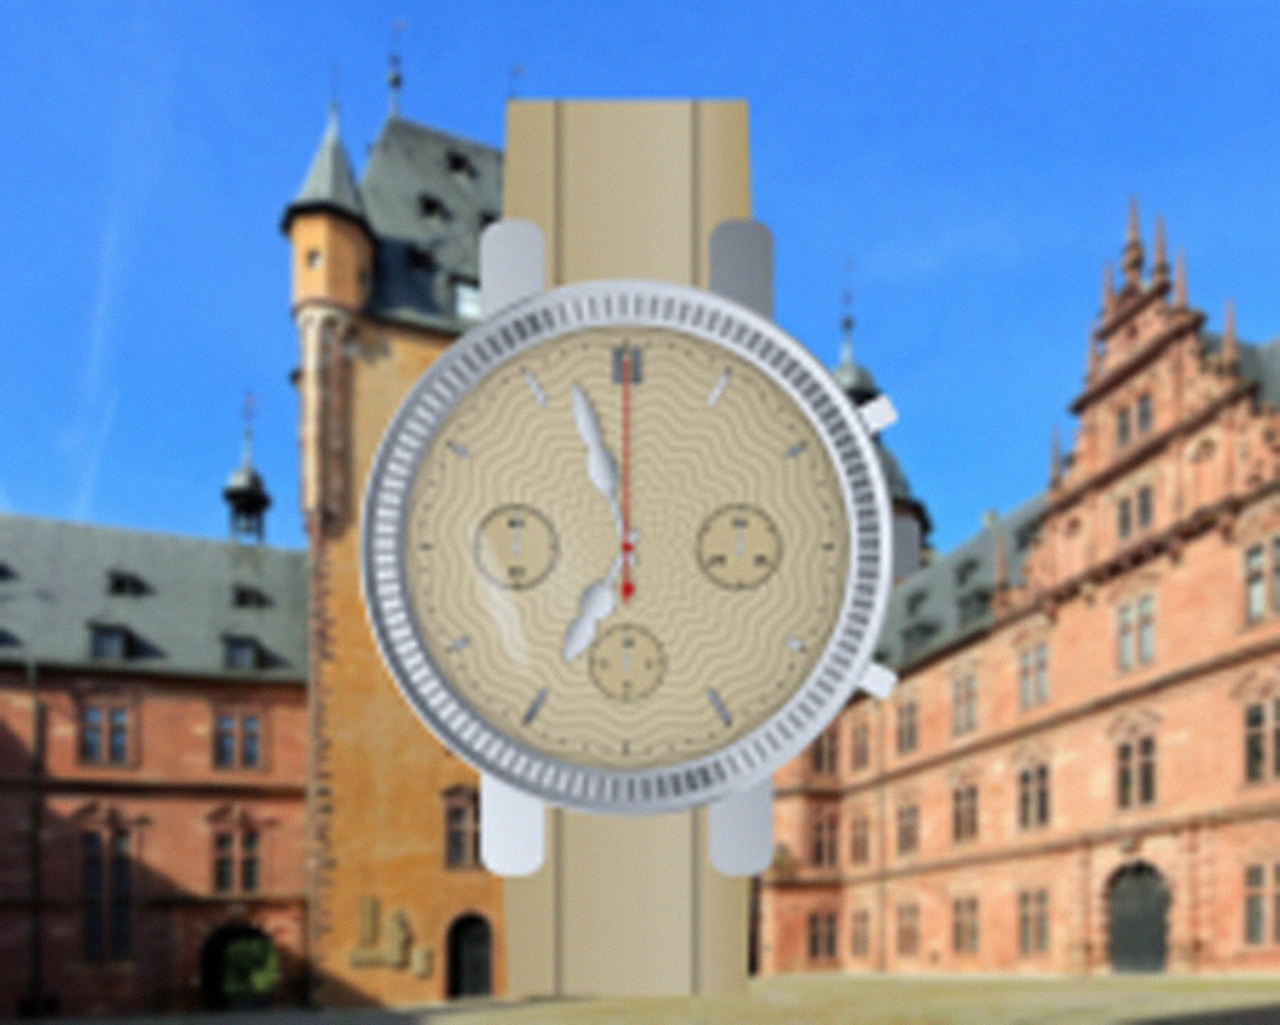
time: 6:57
